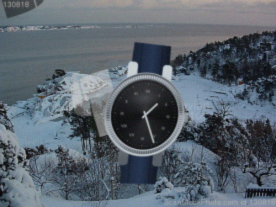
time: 1:26
